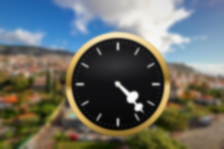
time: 4:23
